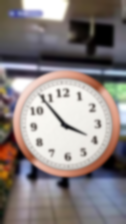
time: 3:54
